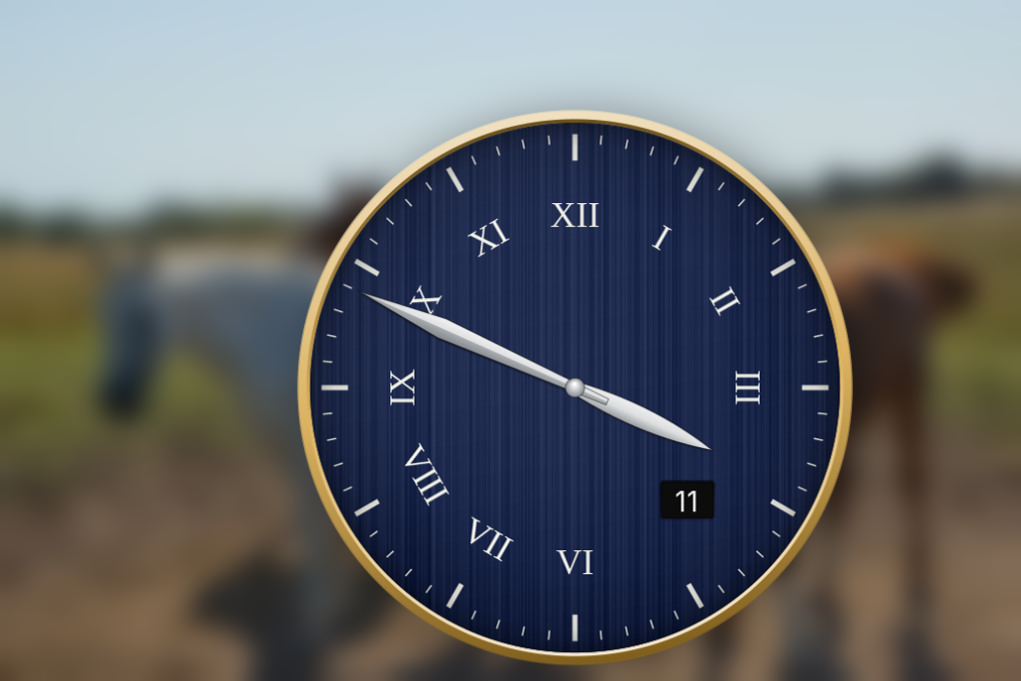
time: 3:49
